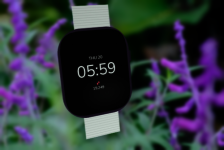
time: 5:59
